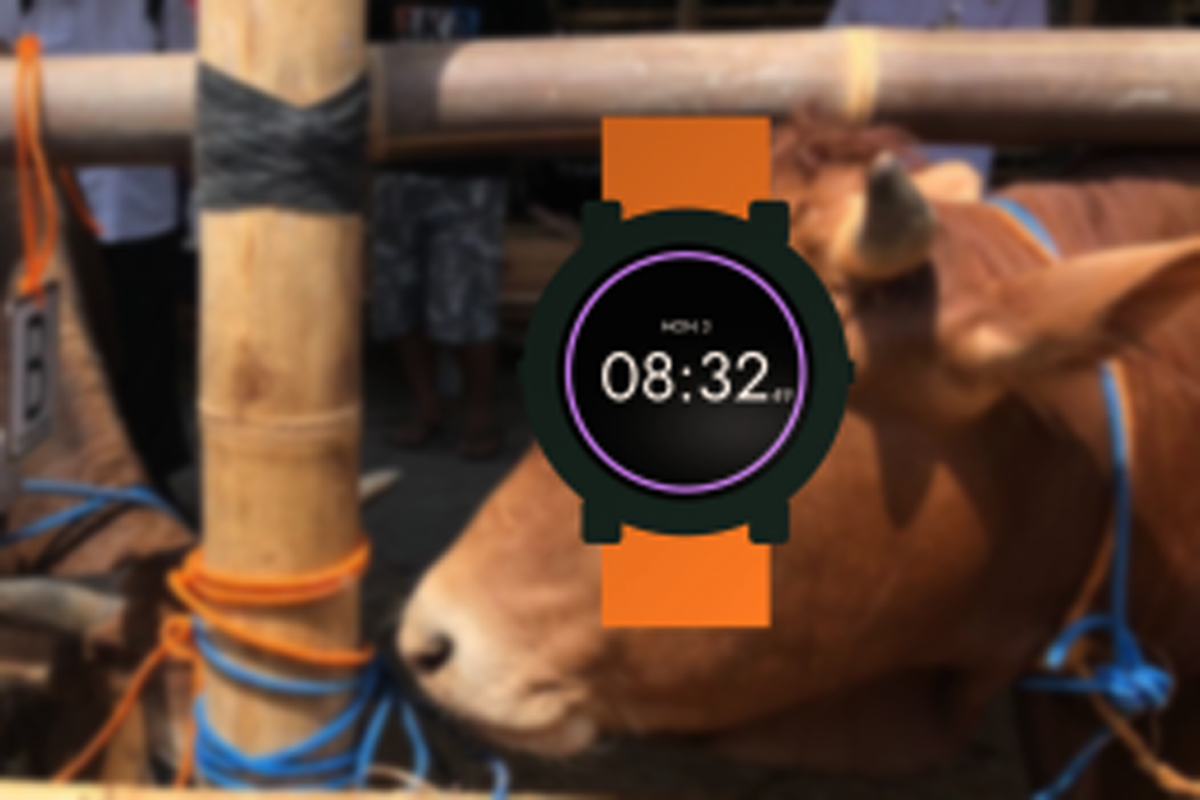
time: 8:32
